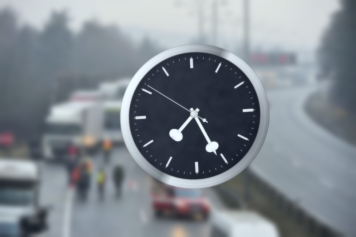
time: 7:25:51
